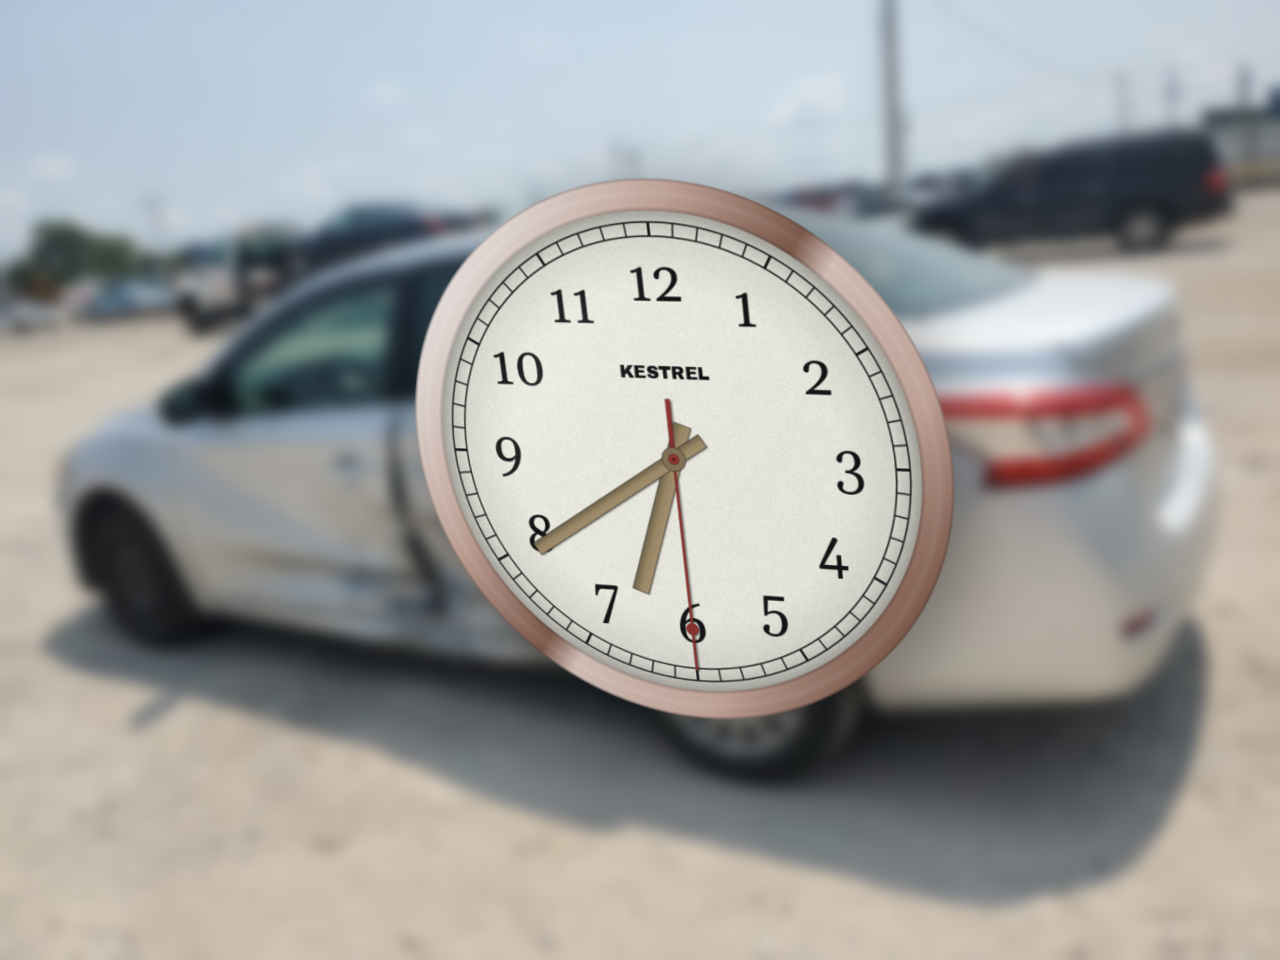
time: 6:39:30
